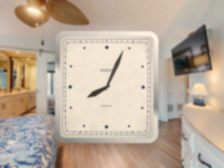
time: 8:04
